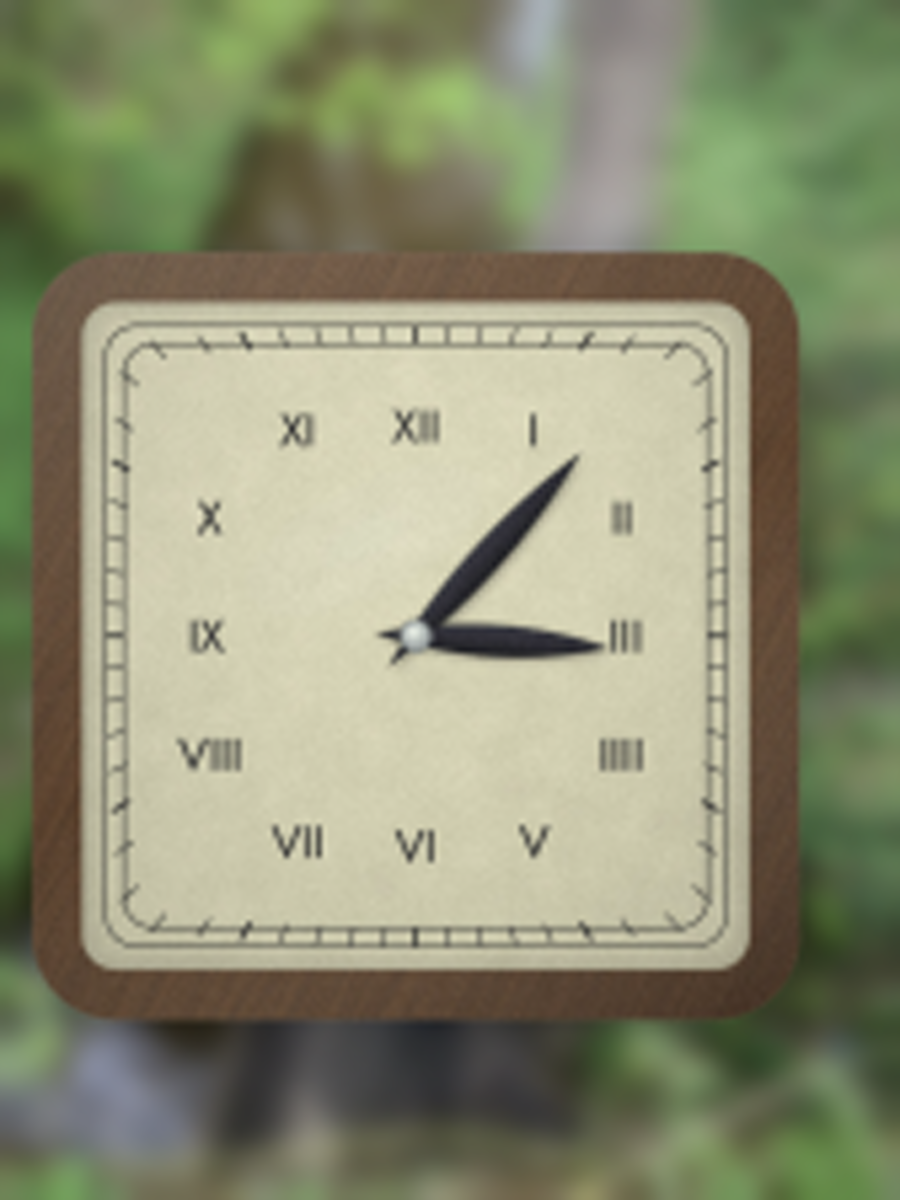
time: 3:07
